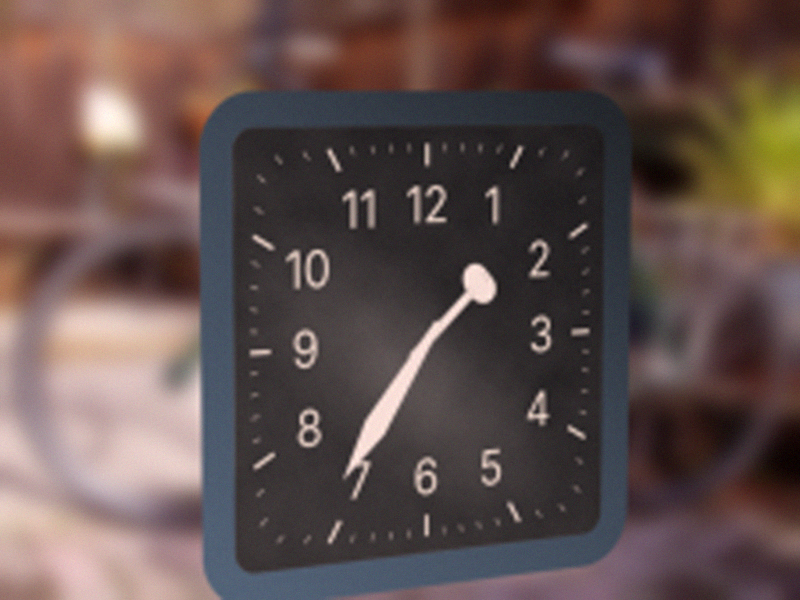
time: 1:36
